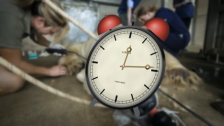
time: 12:14
